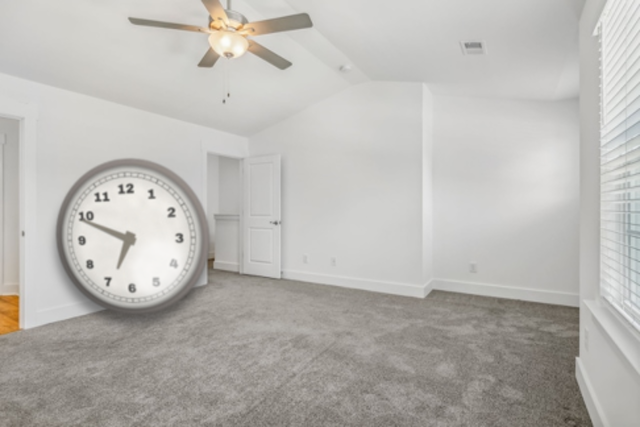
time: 6:49
